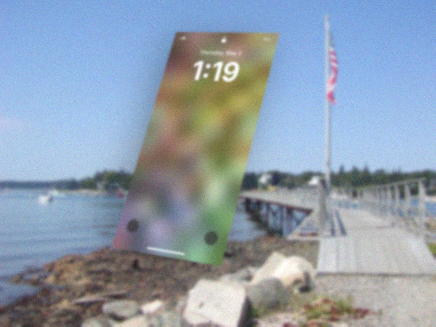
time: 1:19
